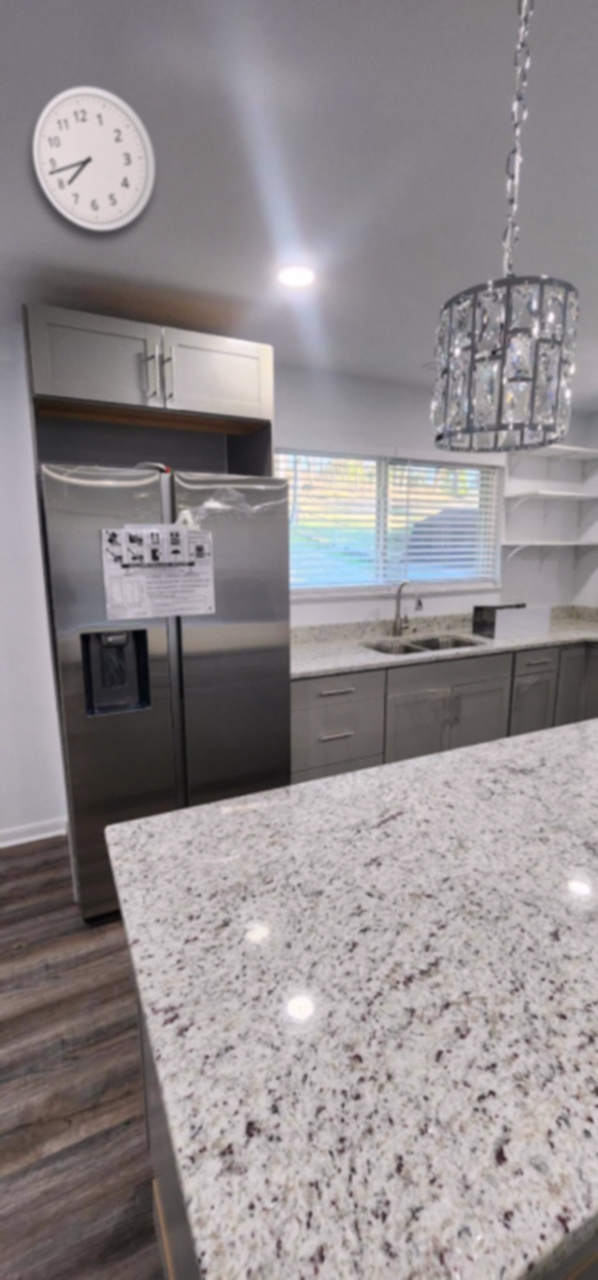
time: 7:43
